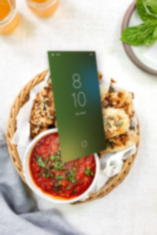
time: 8:10
